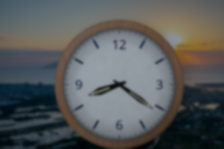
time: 8:21
